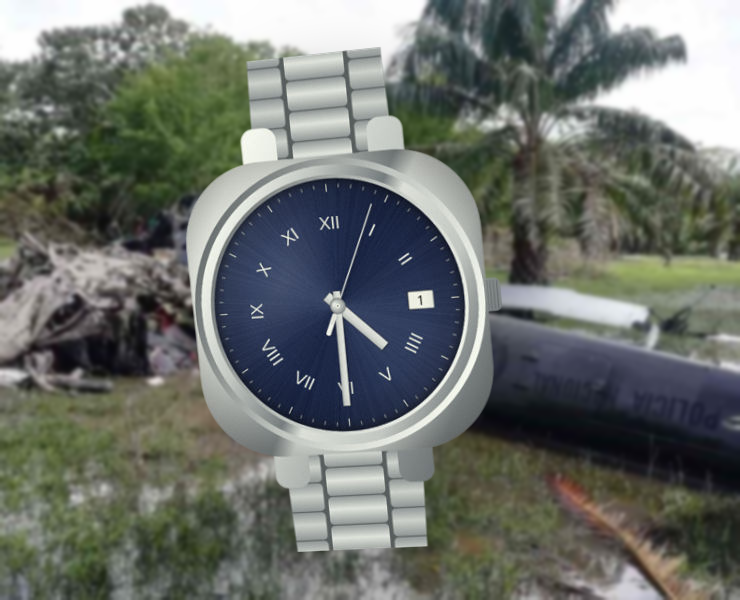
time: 4:30:04
